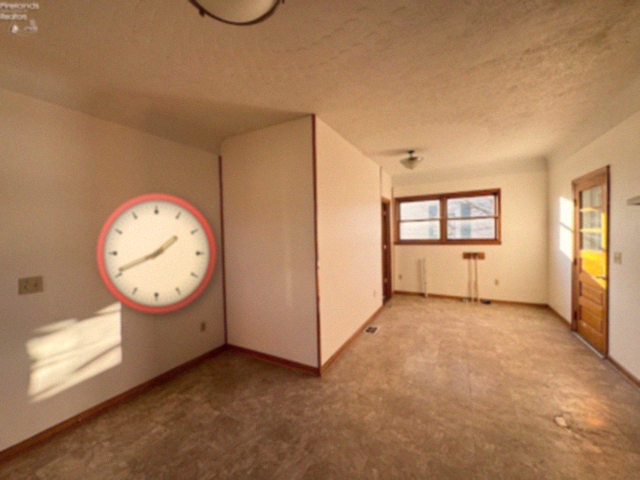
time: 1:41
